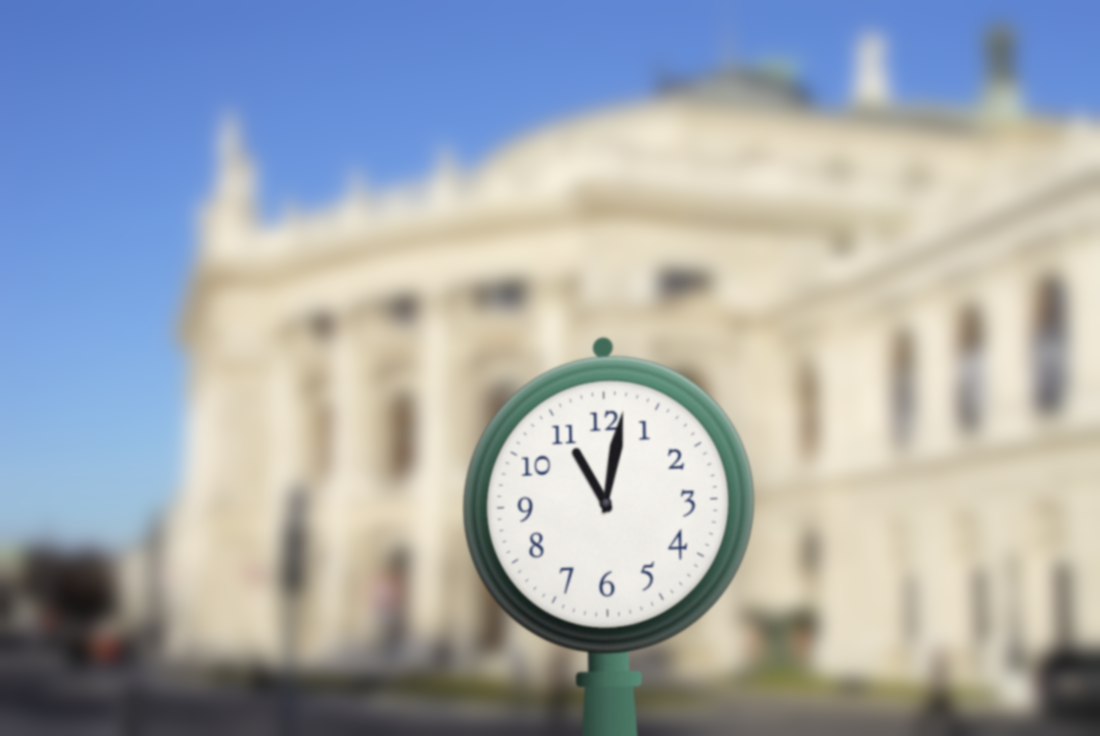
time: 11:02
